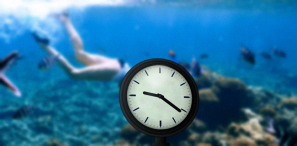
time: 9:21
